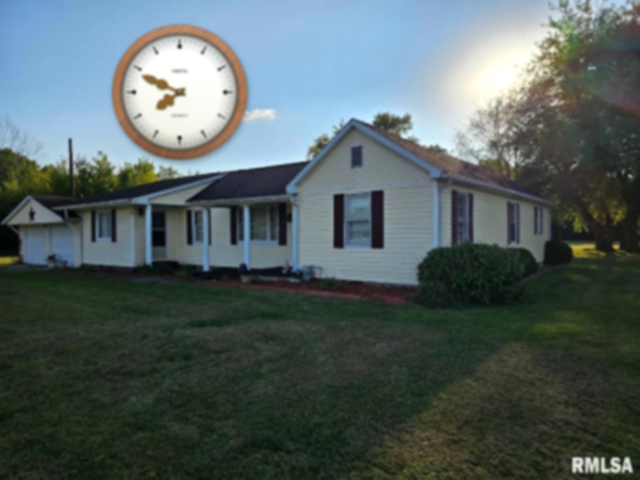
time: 7:49
